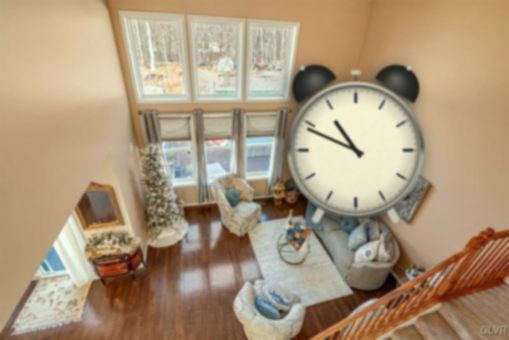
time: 10:49
